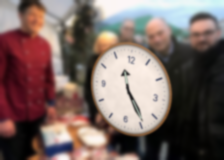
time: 11:24
